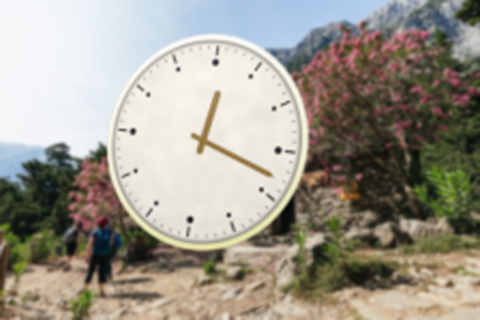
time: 12:18
